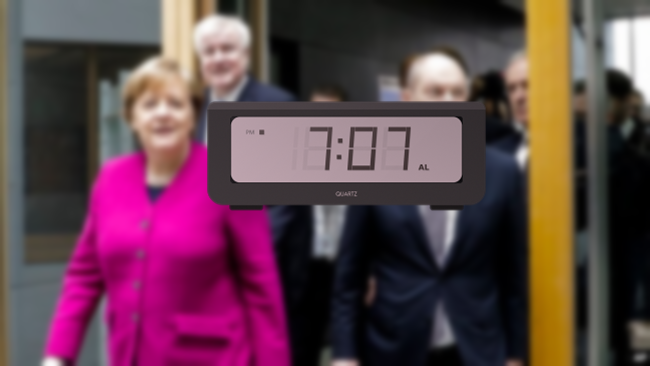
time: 7:07
